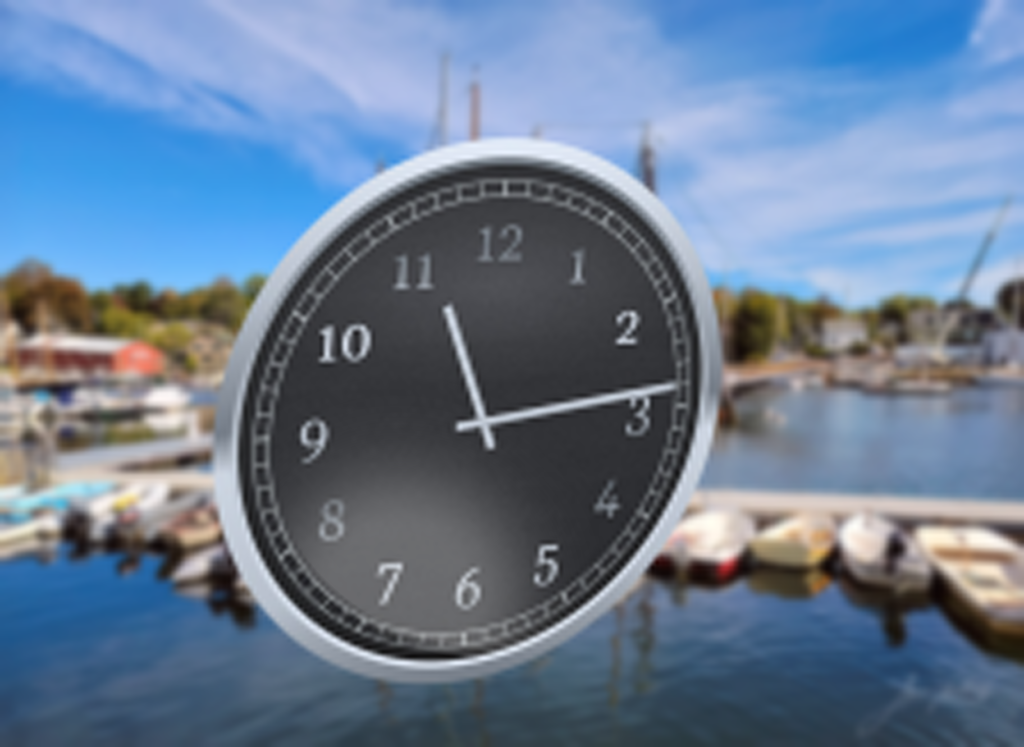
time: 11:14
